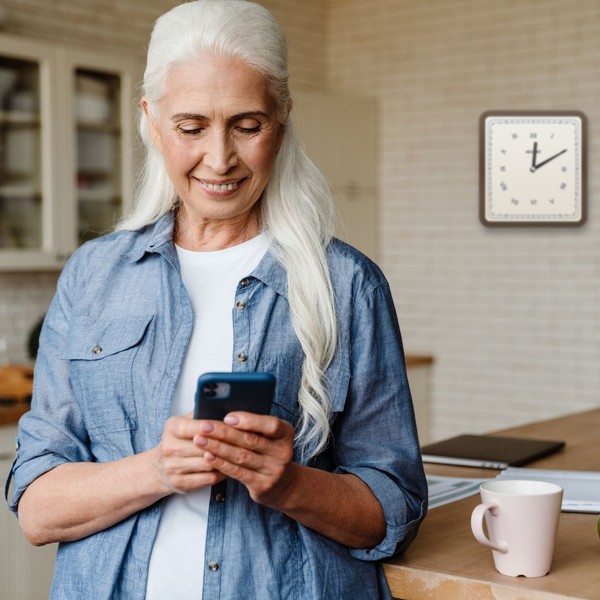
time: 12:10
